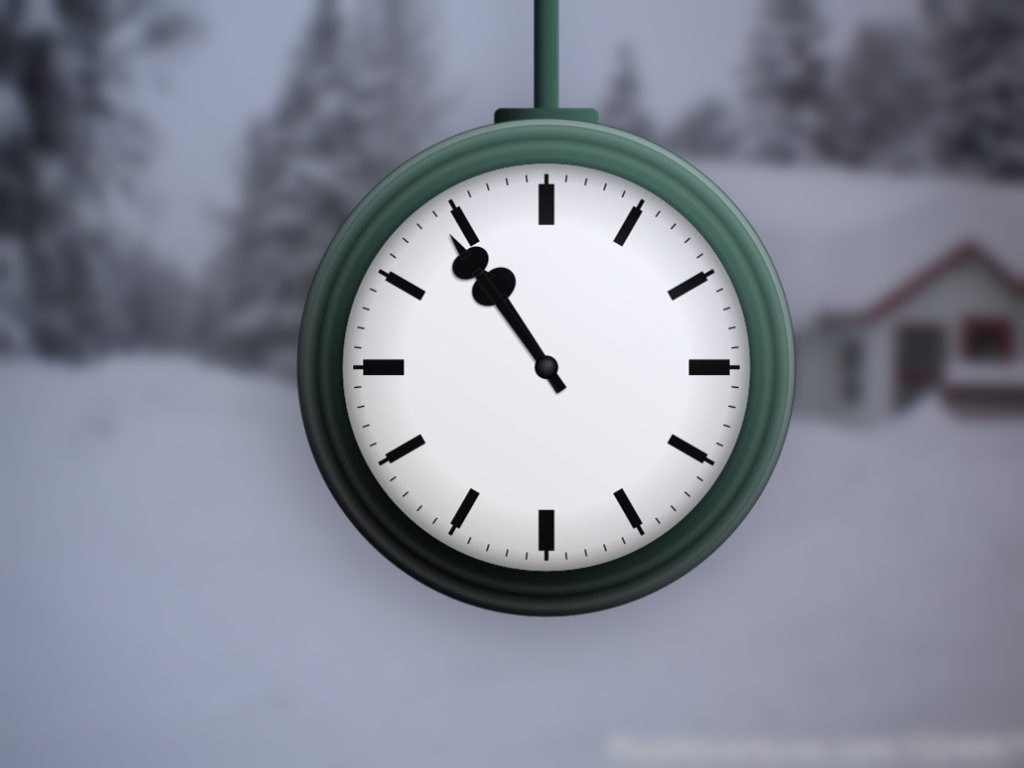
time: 10:54
